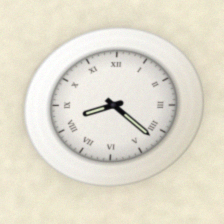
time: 8:22
